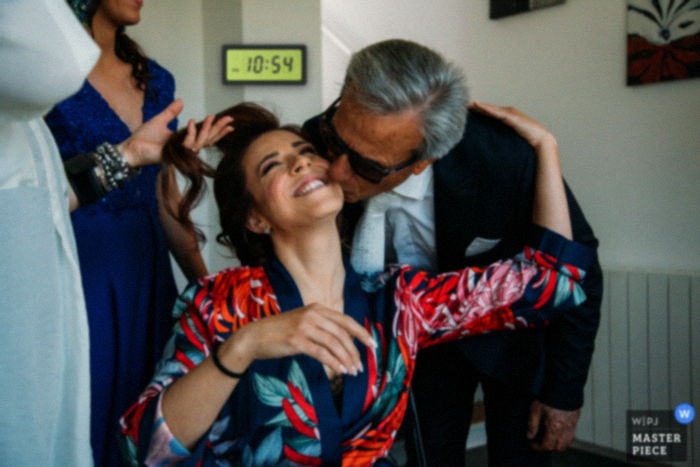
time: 10:54
